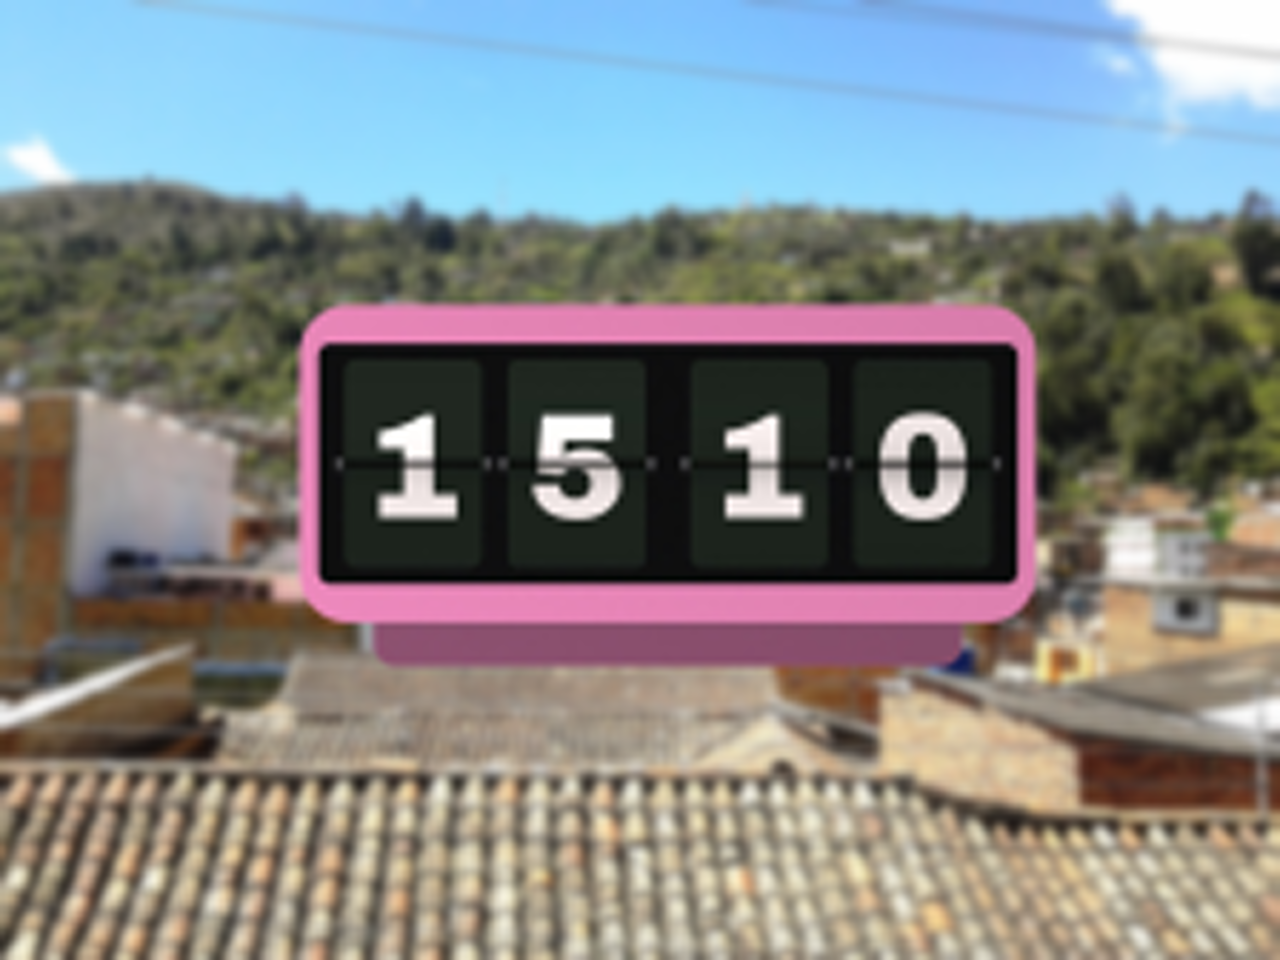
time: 15:10
